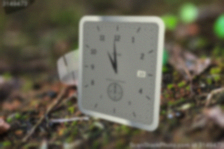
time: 10:59
